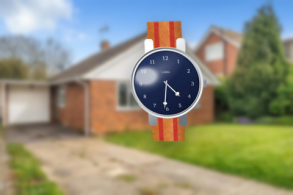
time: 4:31
